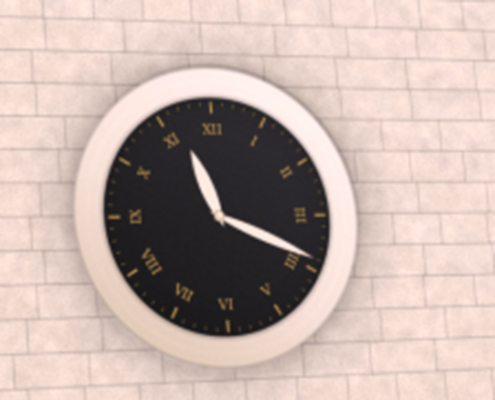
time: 11:19
